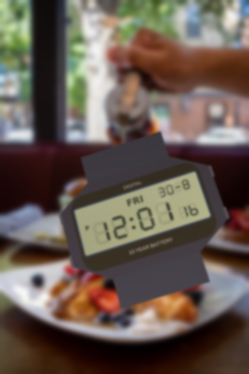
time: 12:01:16
